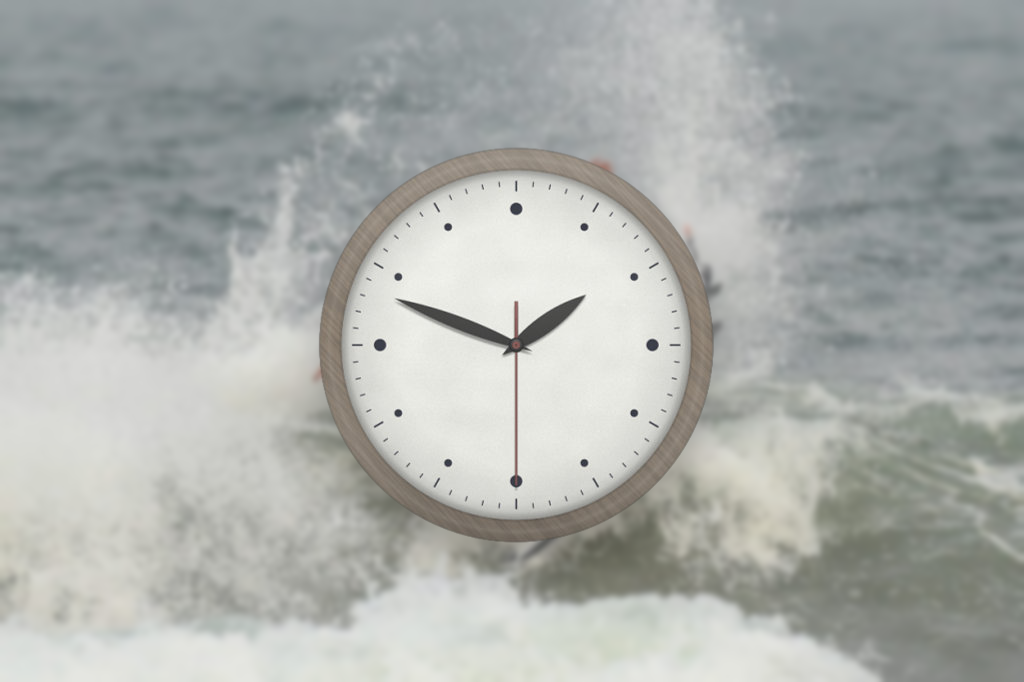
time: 1:48:30
